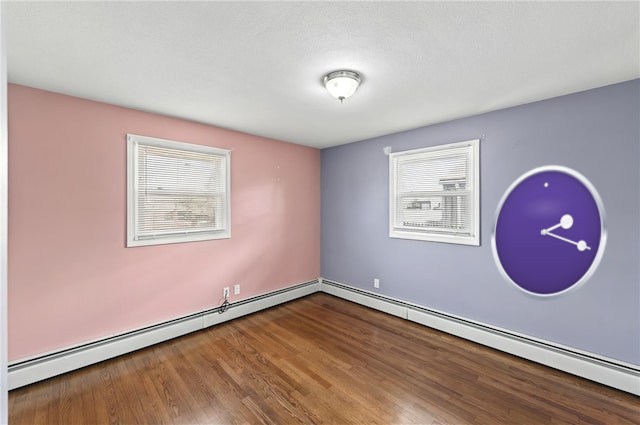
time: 2:18
